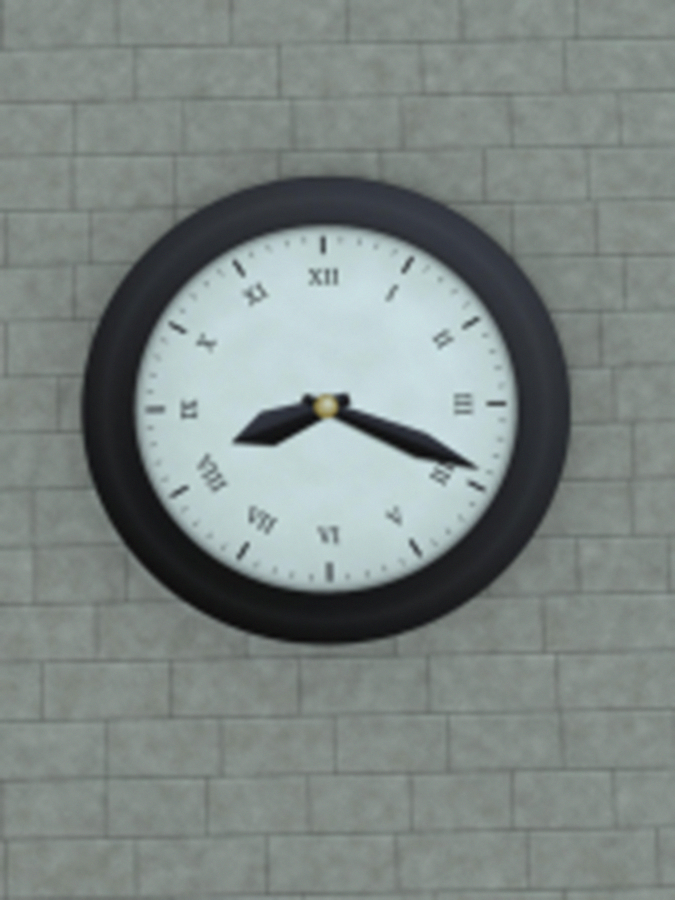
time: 8:19
